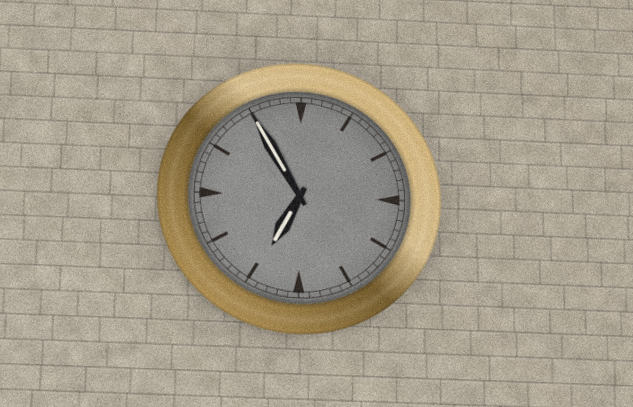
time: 6:55
